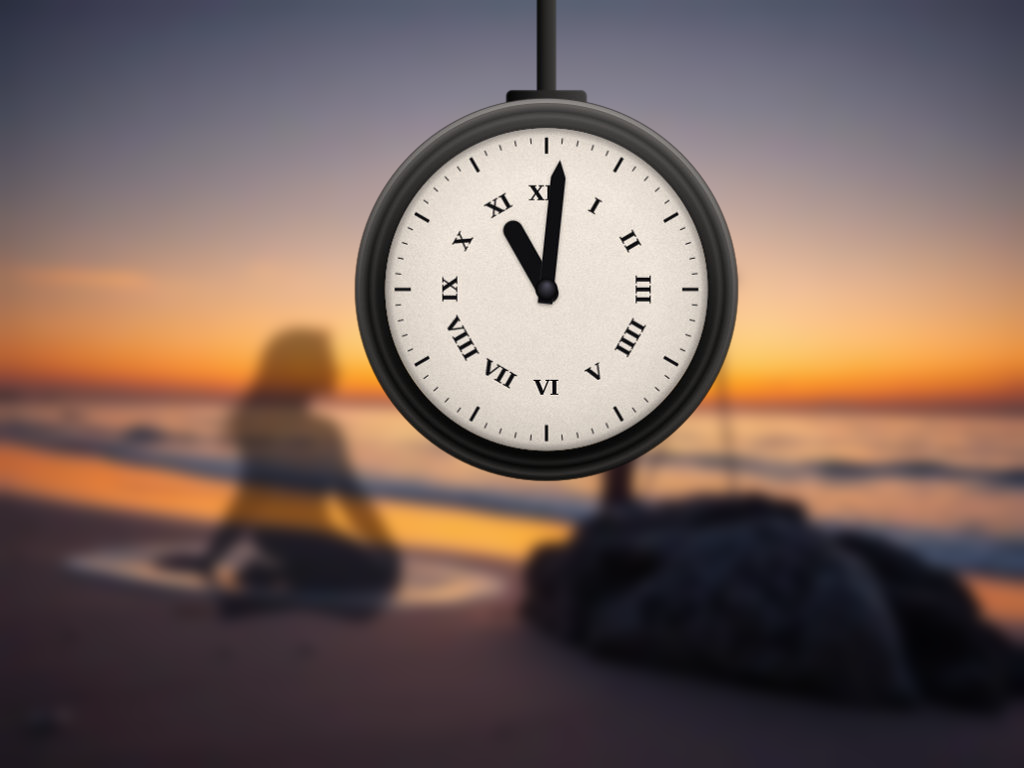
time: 11:01
